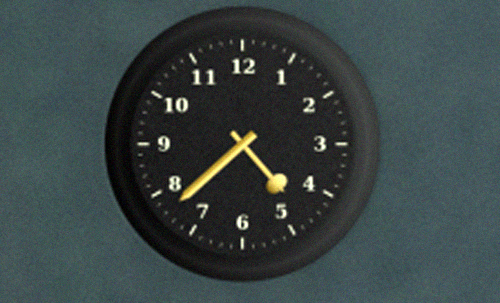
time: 4:38
